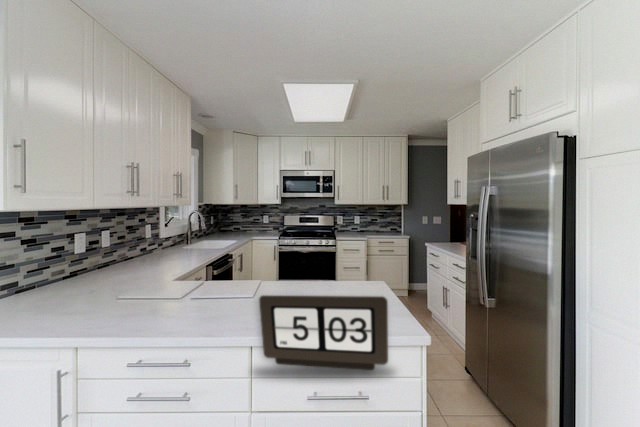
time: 5:03
